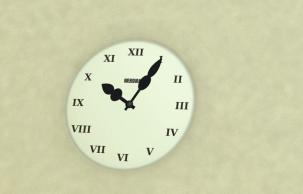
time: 10:05
